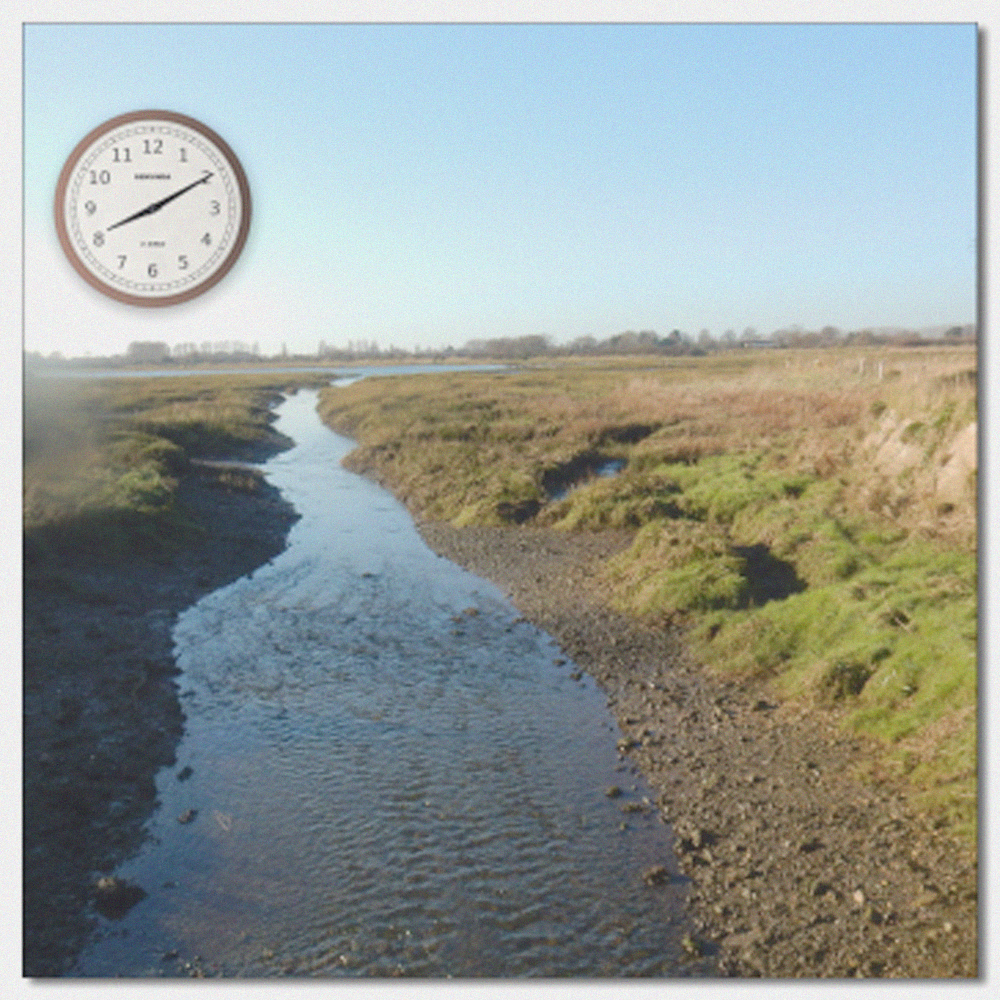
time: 8:10
